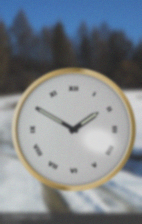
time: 1:50
